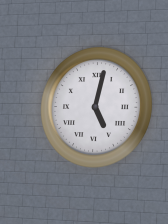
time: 5:02
